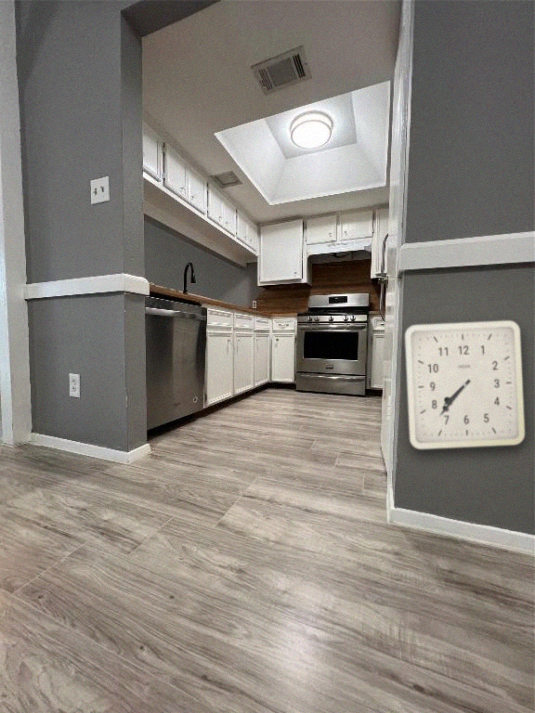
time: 7:37
